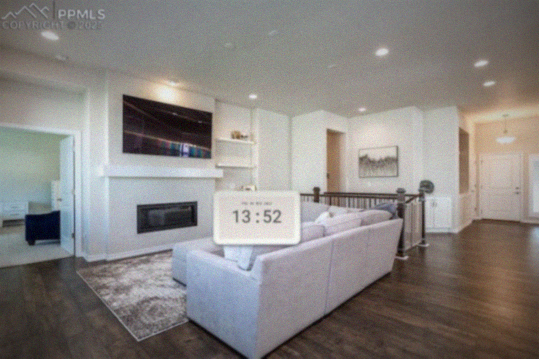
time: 13:52
